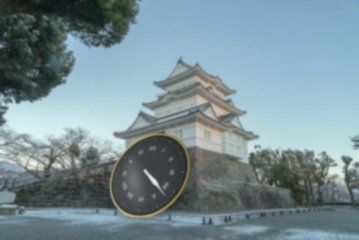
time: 4:22
